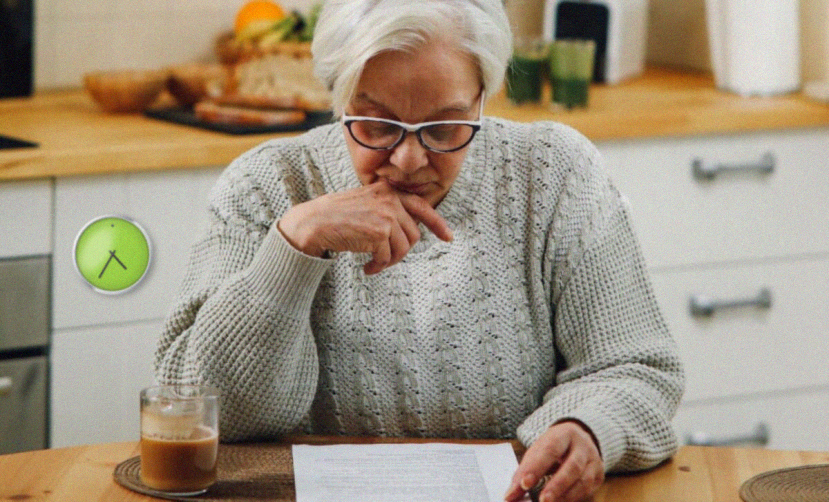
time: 4:35
